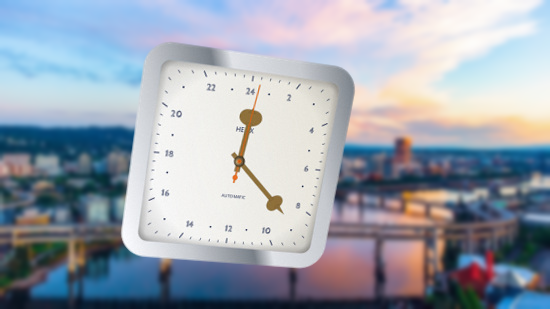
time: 0:22:01
